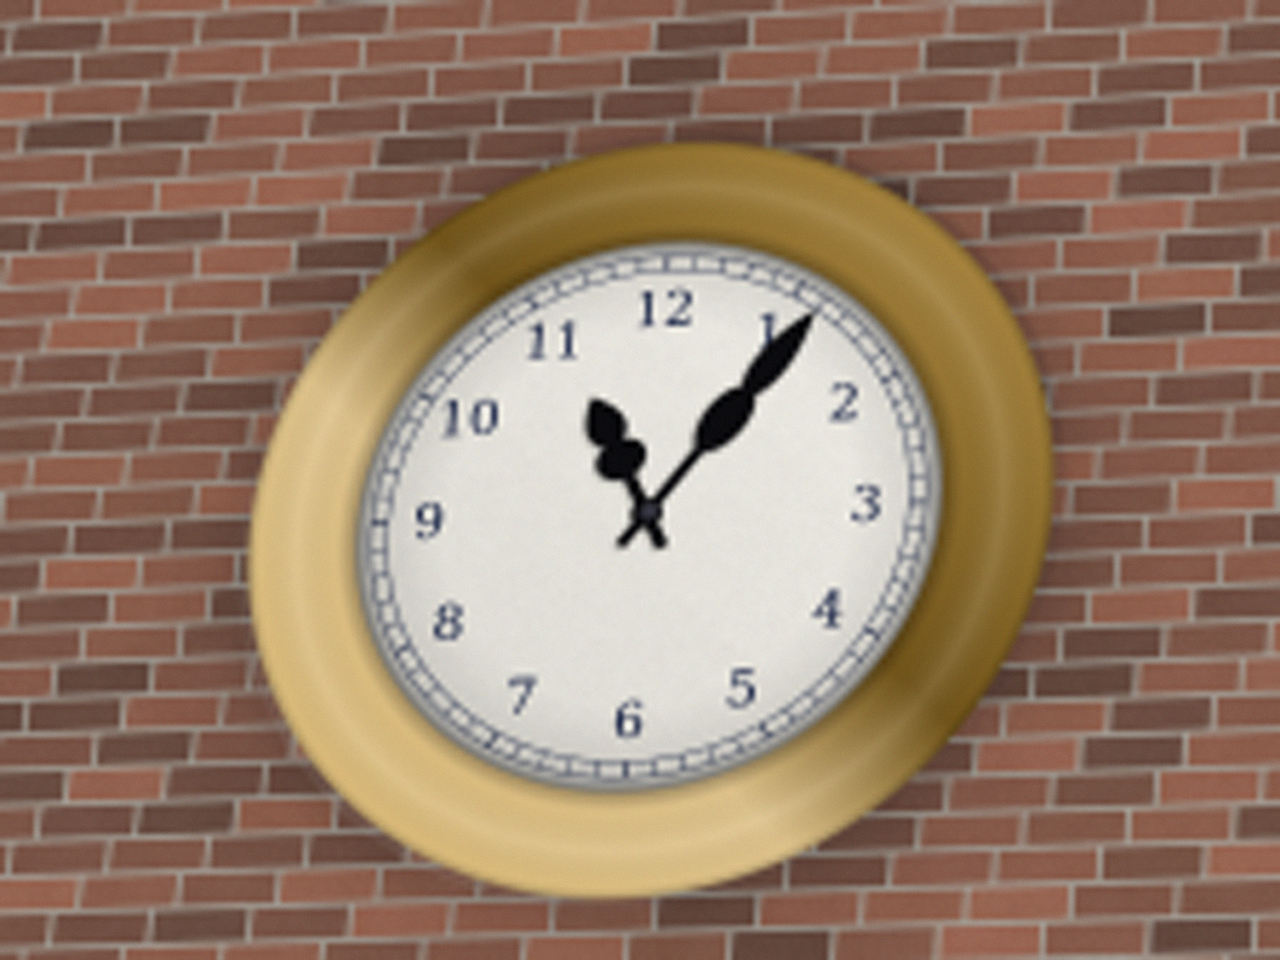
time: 11:06
